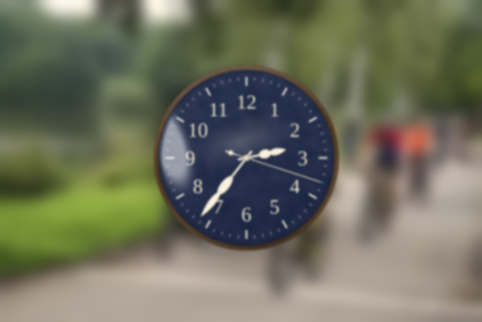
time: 2:36:18
